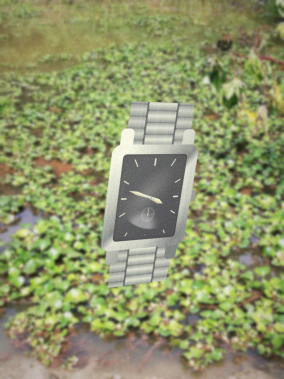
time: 3:48
